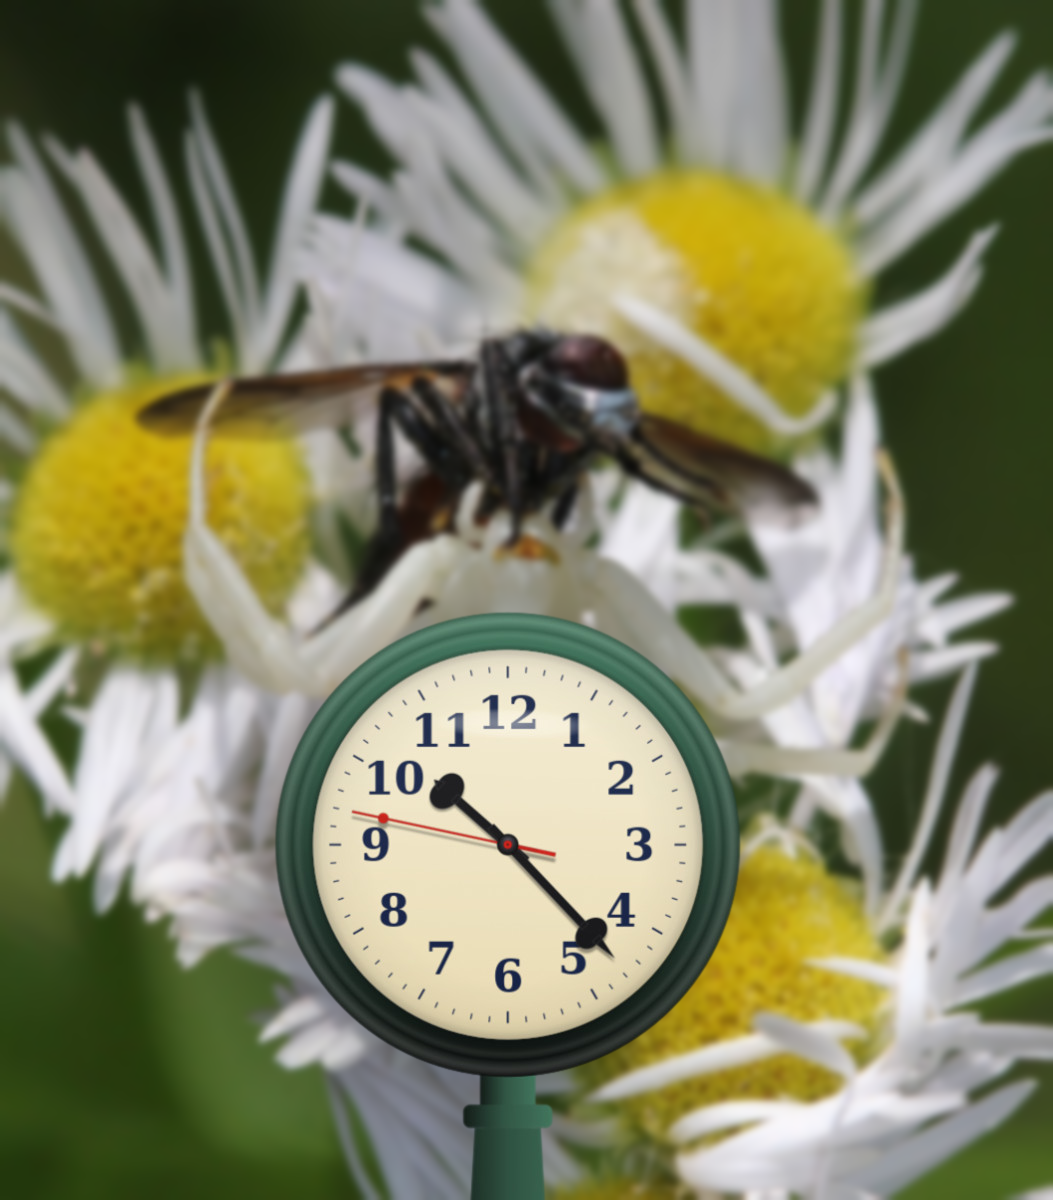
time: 10:22:47
